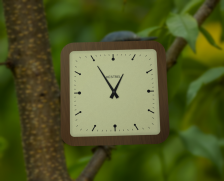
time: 12:55
